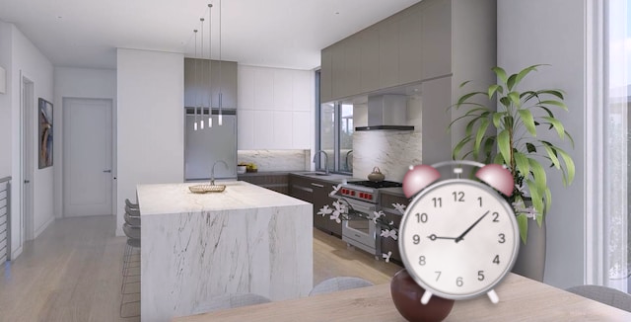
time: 9:08
